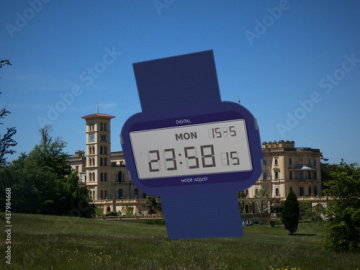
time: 23:58:15
